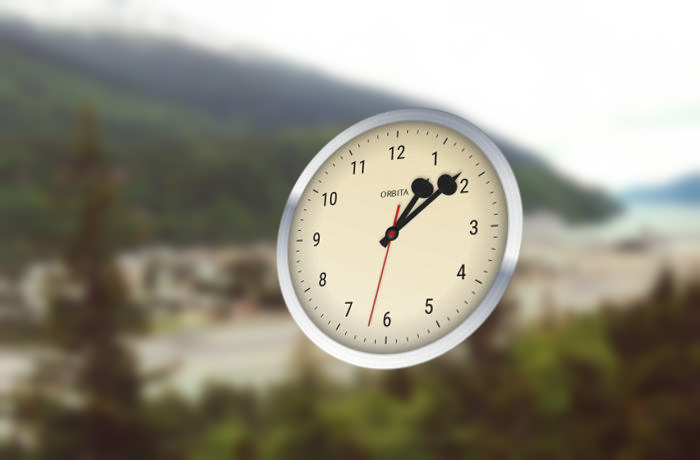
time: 1:08:32
